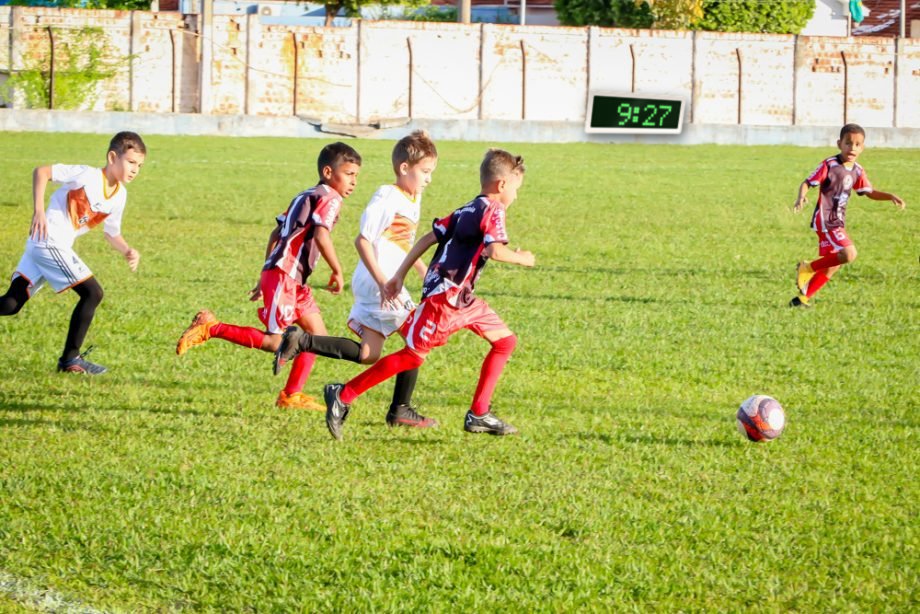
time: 9:27
